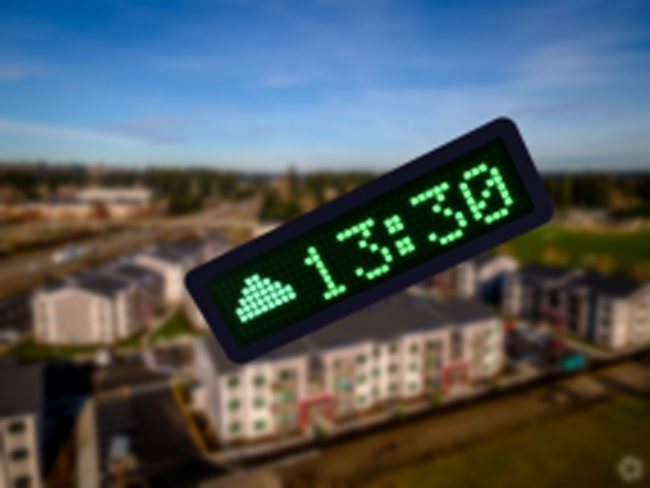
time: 13:30
